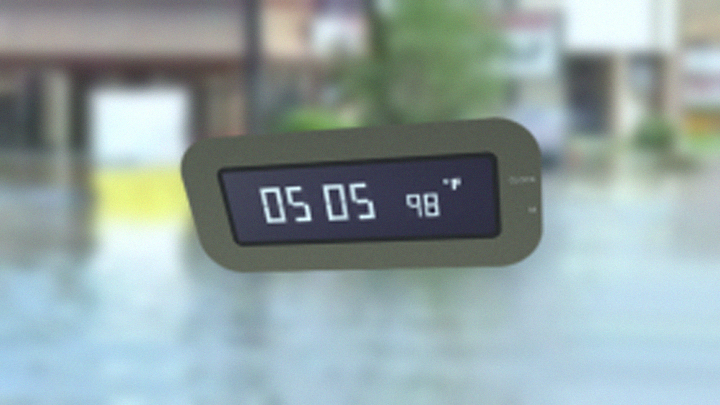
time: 5:05
